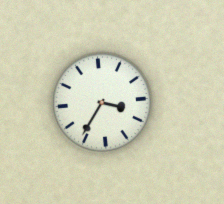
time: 3:36
